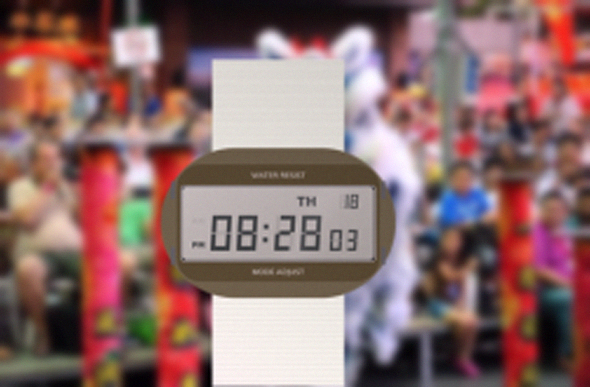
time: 8:28:03
